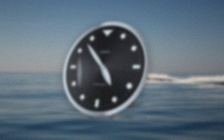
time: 4:53
